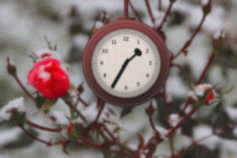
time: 1:35
